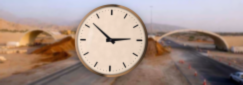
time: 2:52
